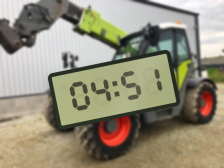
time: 4:51
